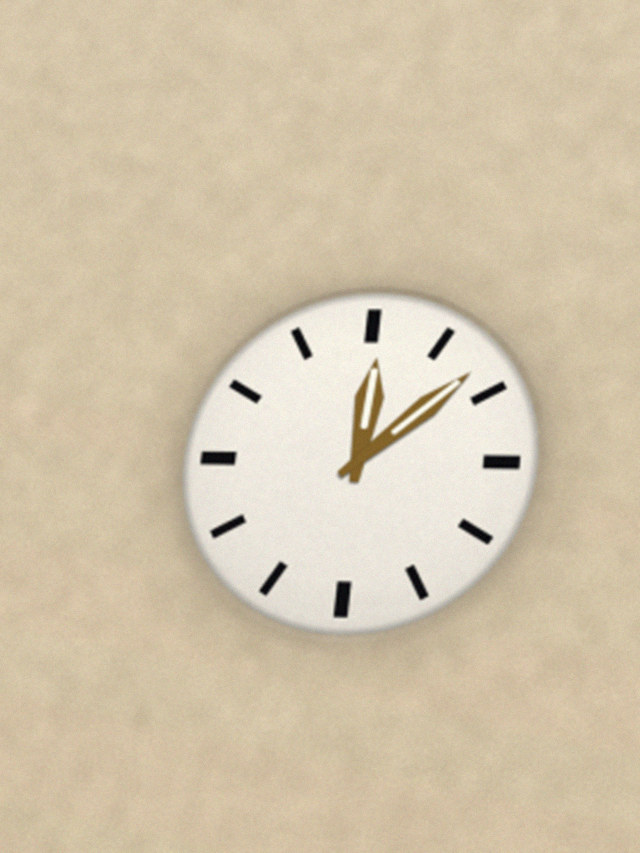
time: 12:08
